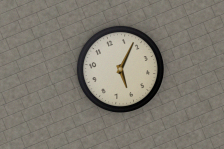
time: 6:08
